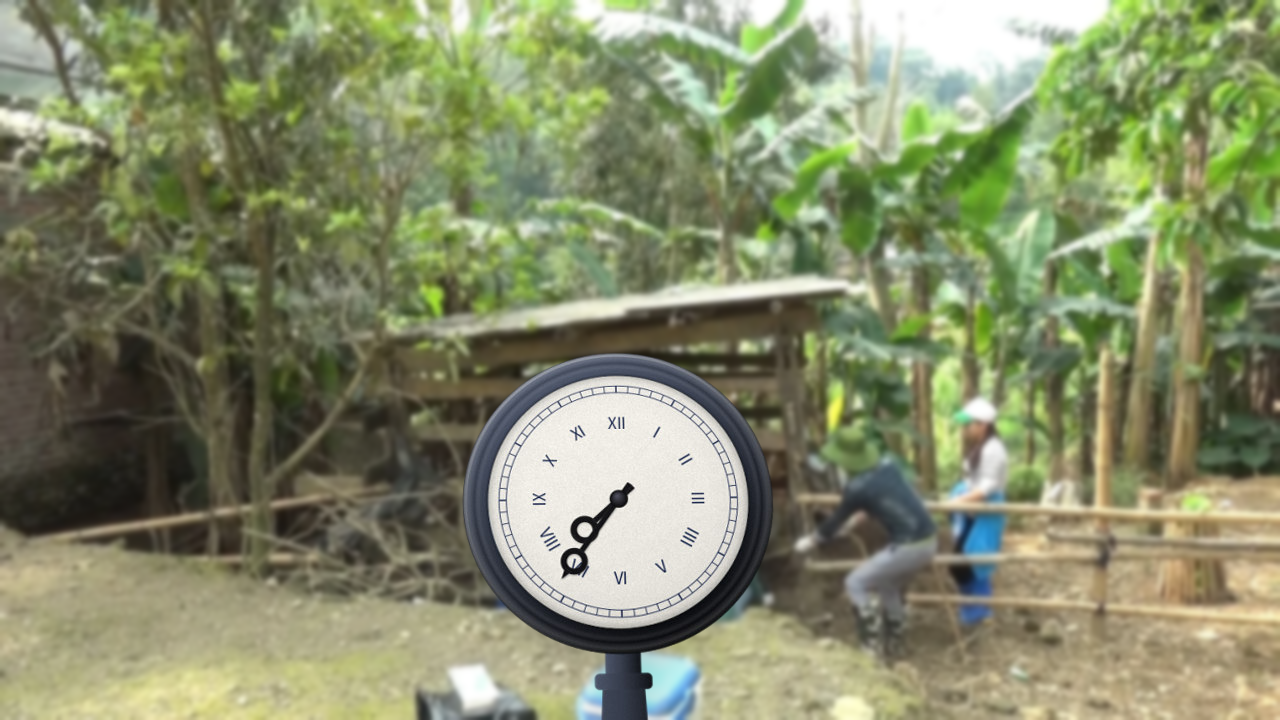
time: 7:36
